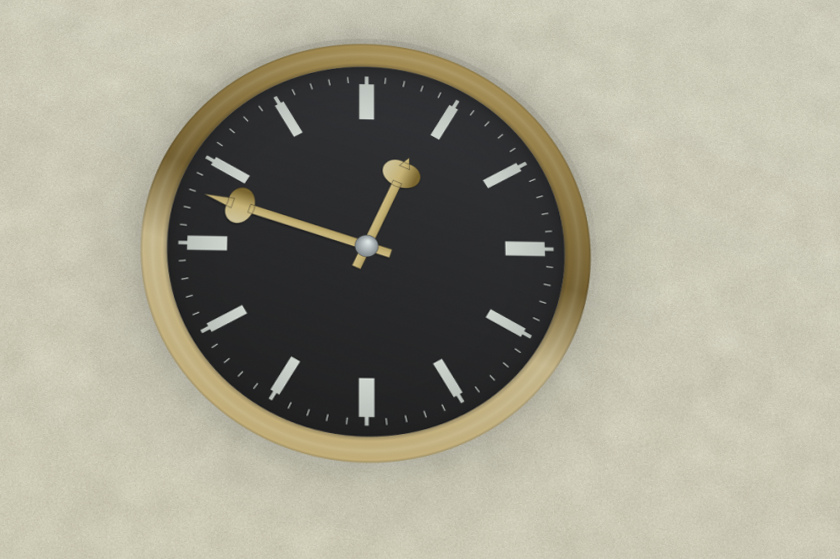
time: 12:48
